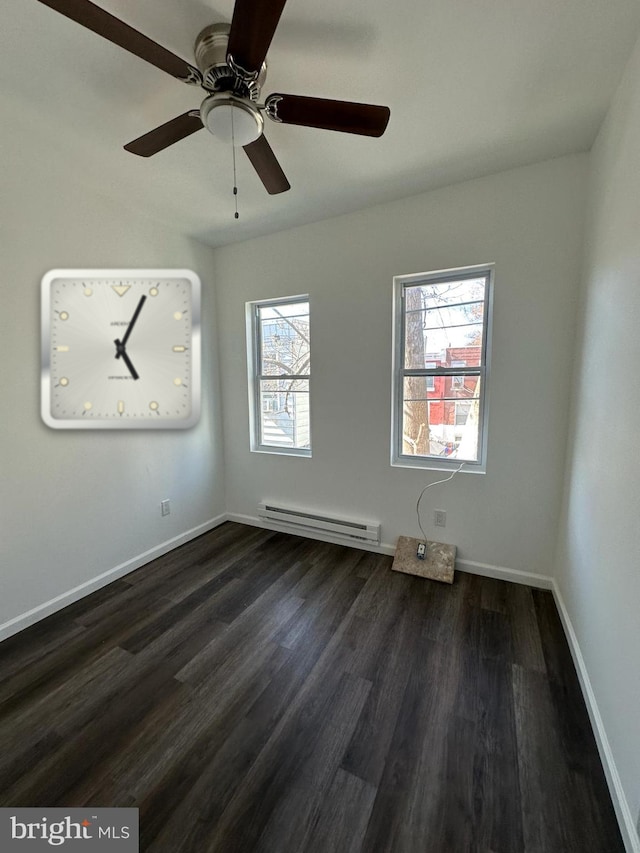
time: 5:04
